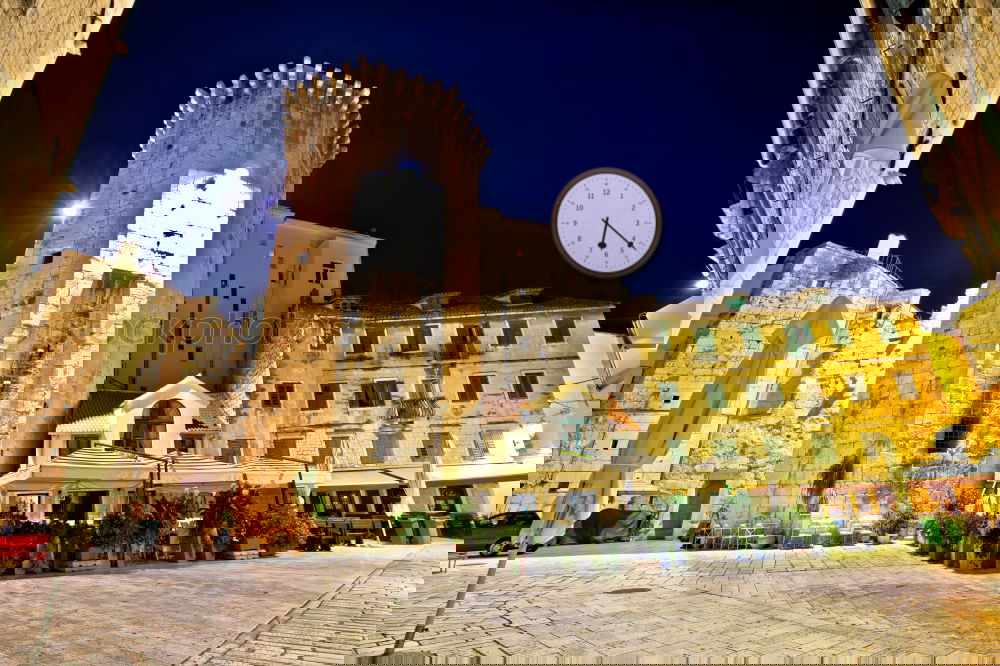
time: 6:22
